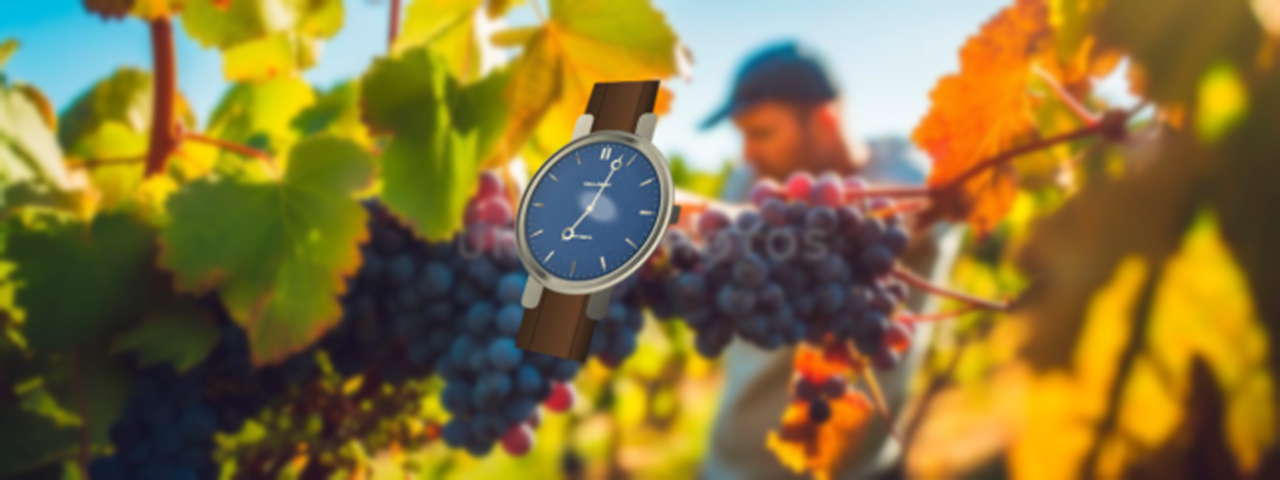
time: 7:03
